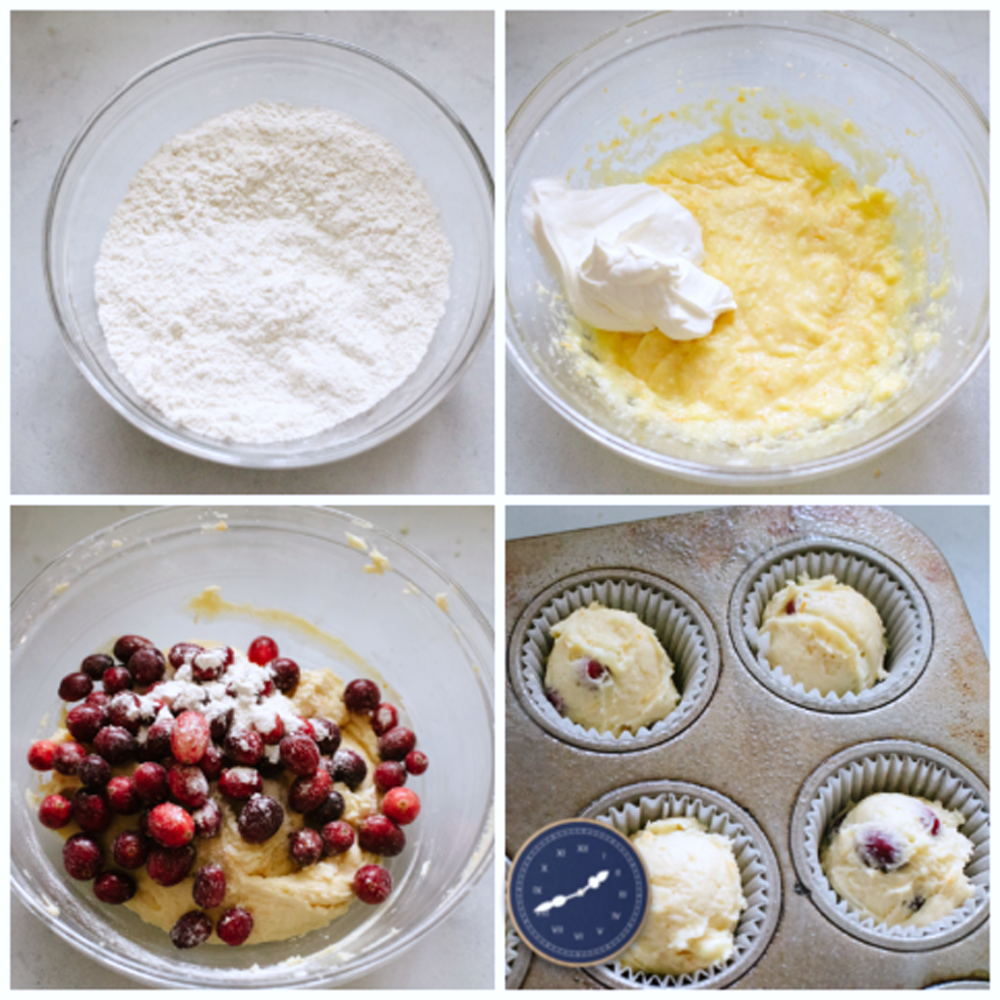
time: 1:41
